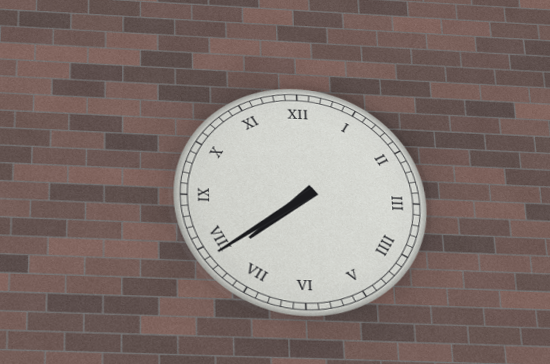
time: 7:39
